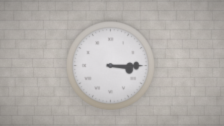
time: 3:15
